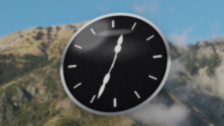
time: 12:34
